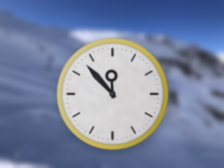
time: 11:53
